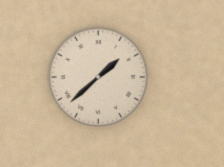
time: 1:38
